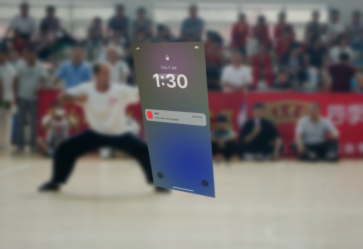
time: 1:30
